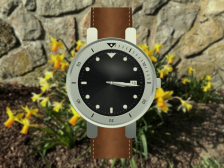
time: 3:16
